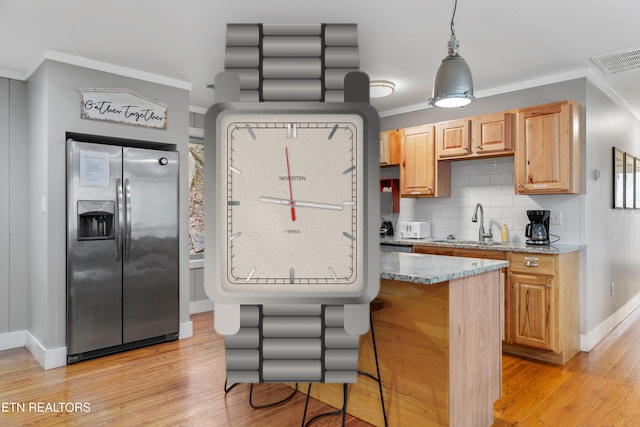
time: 9:15:59
